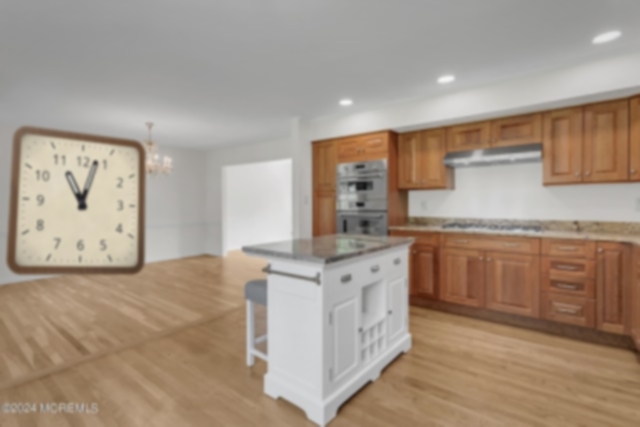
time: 11:03
